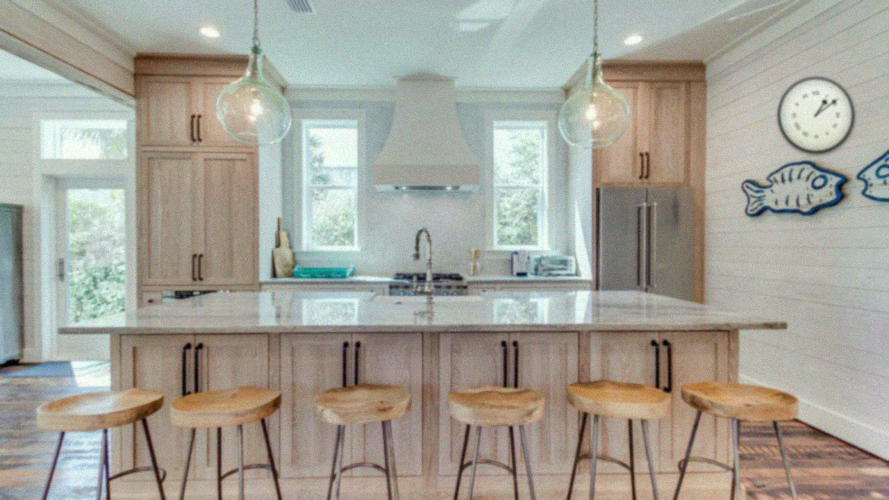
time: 1:09
